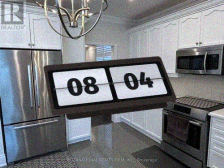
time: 8:04
